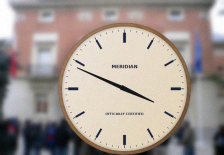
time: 3:49
